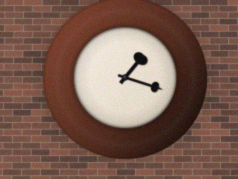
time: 1:18
